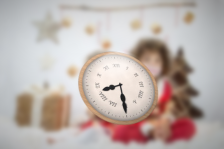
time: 8:30
